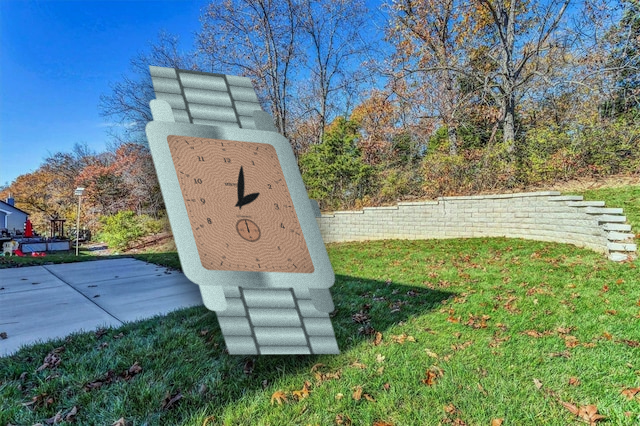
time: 2:03
